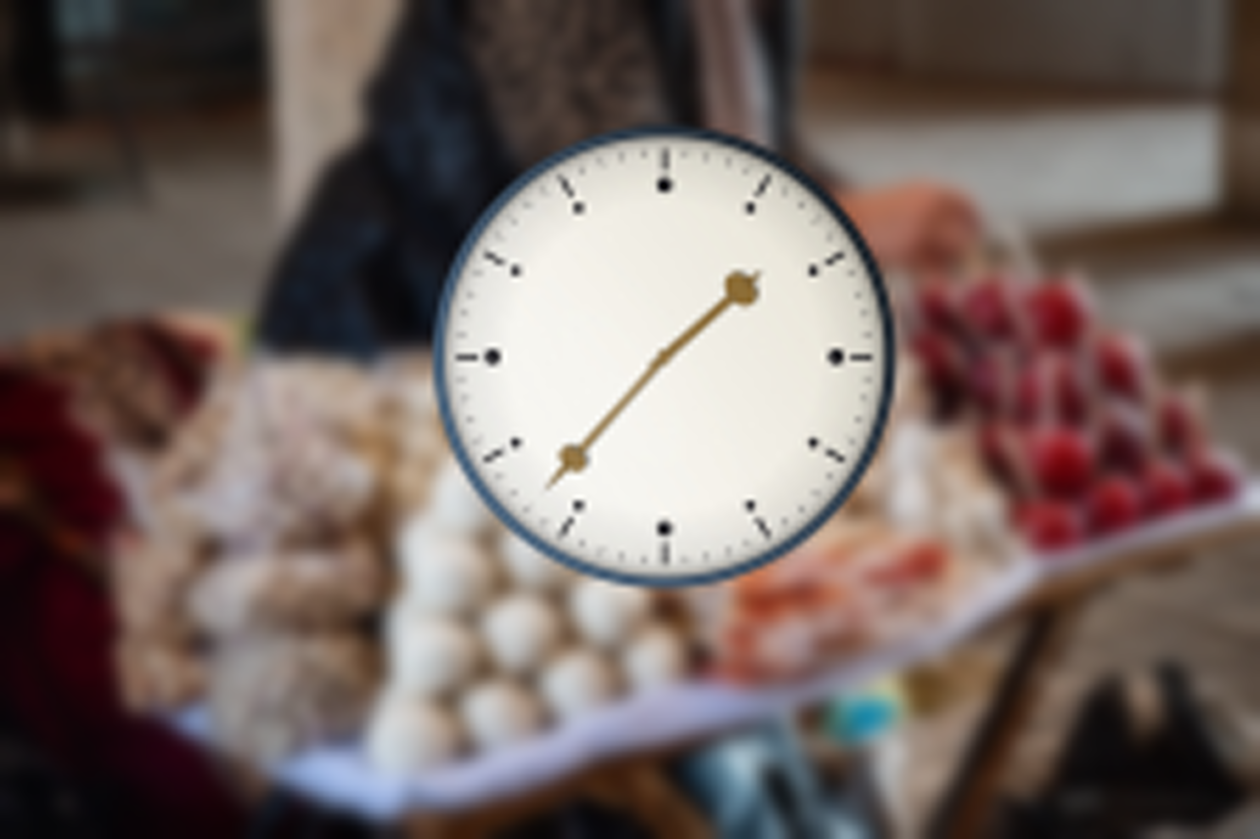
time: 1:37
